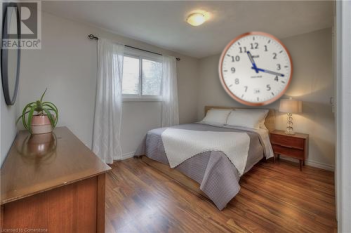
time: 11:18
